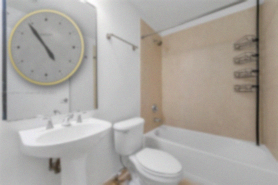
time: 4:54
